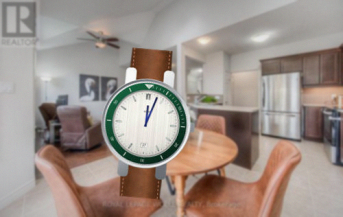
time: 12:03
